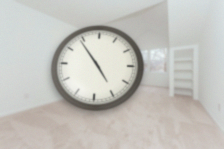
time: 4:54
